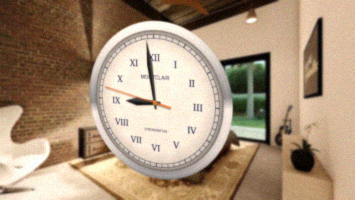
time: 8:58:47
